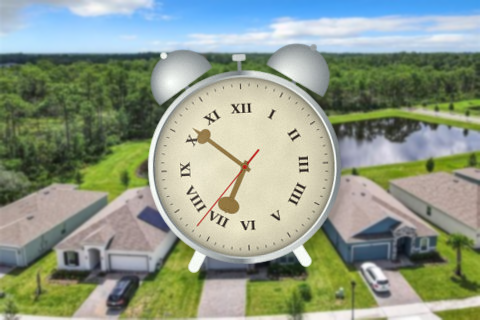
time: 6:51:37
